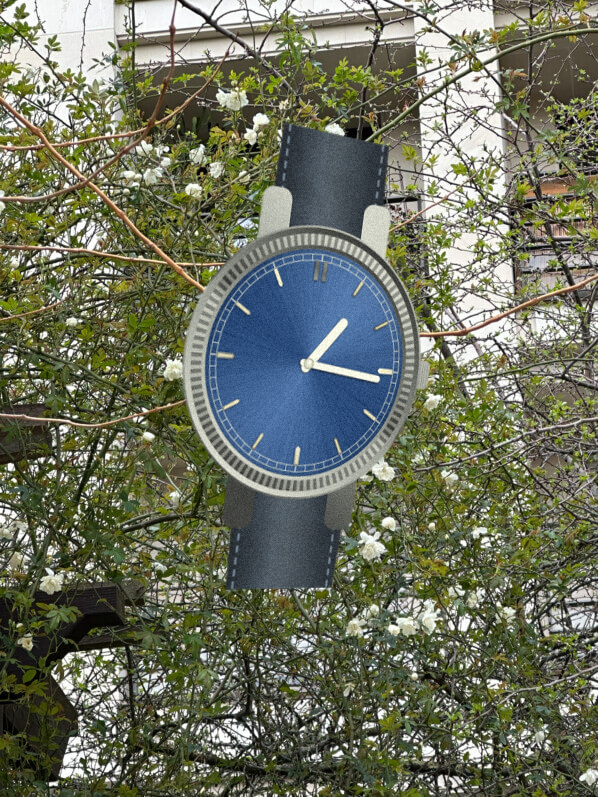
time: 1:16
